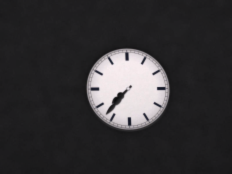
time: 7:37
